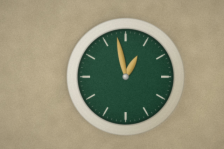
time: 12:58
